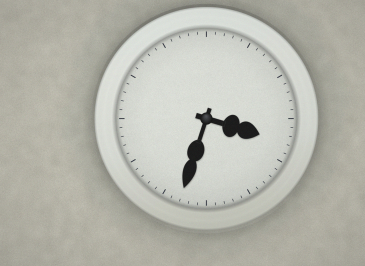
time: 3:33
